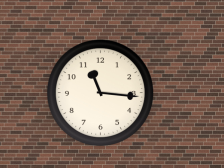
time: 11:16
